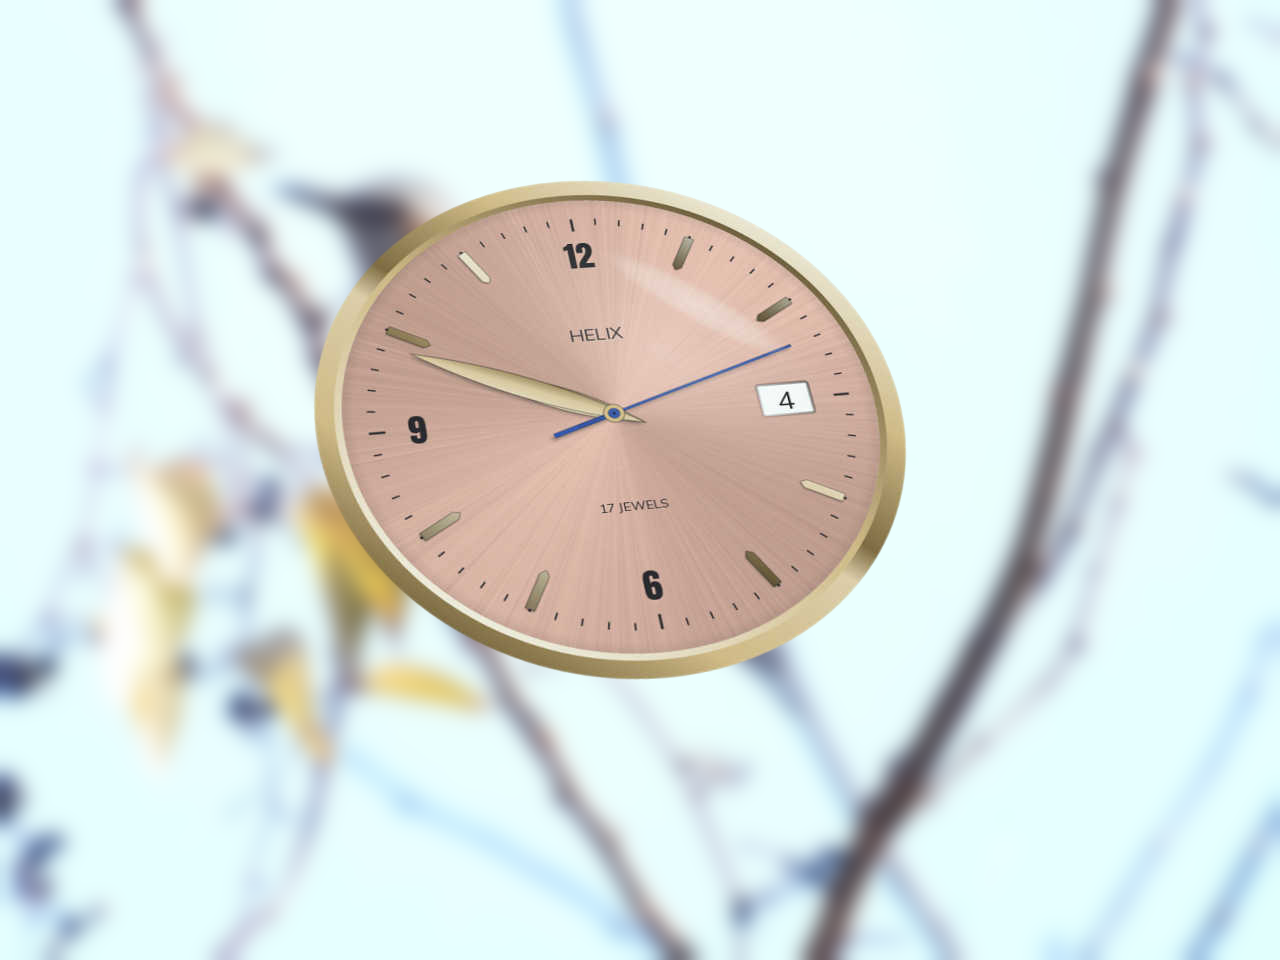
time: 9:49:12
